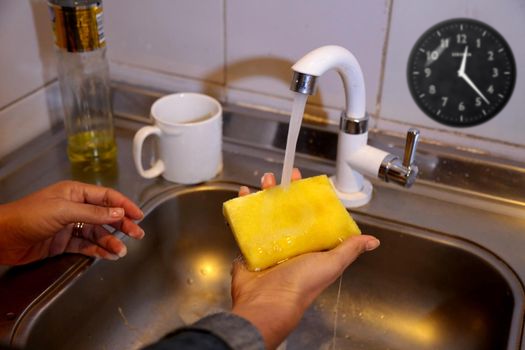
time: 12:23
